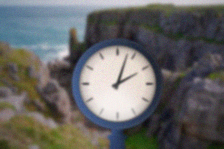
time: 2:03
